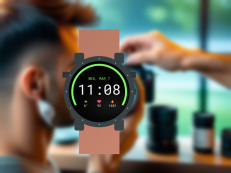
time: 11:08
